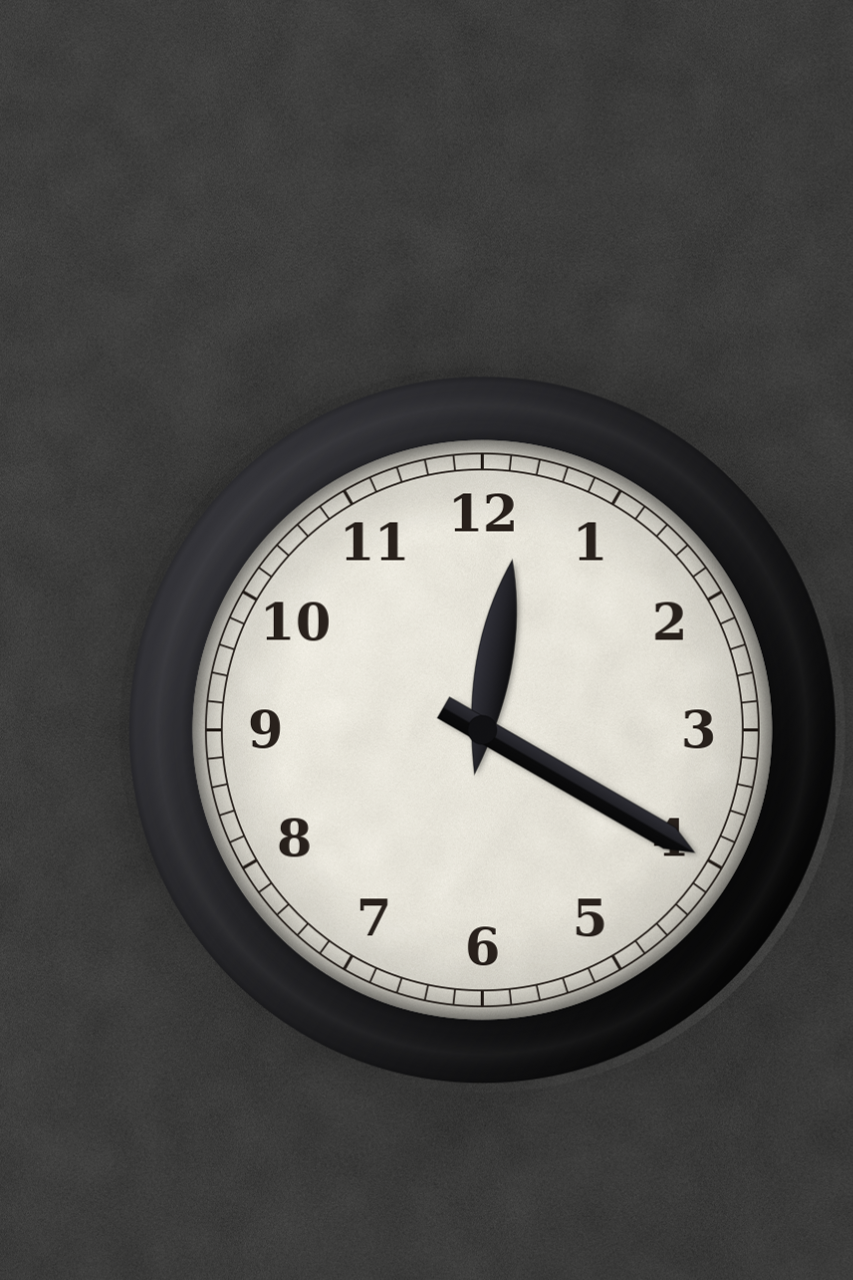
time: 12:20
